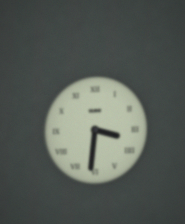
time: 3:31
